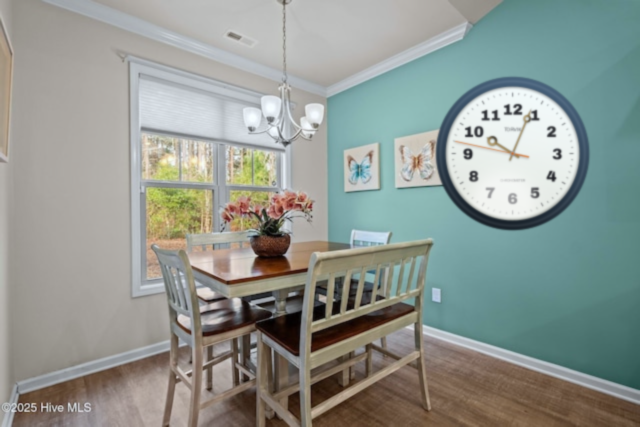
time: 10:03:47
